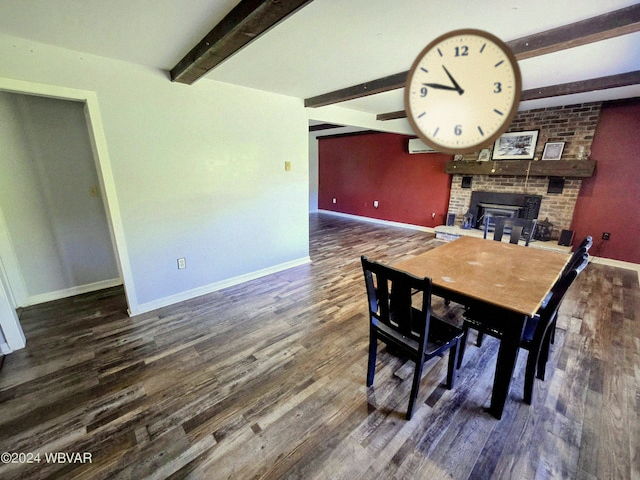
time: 10:47
